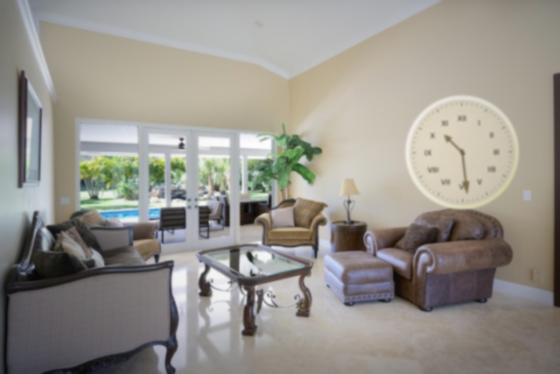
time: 10:29
